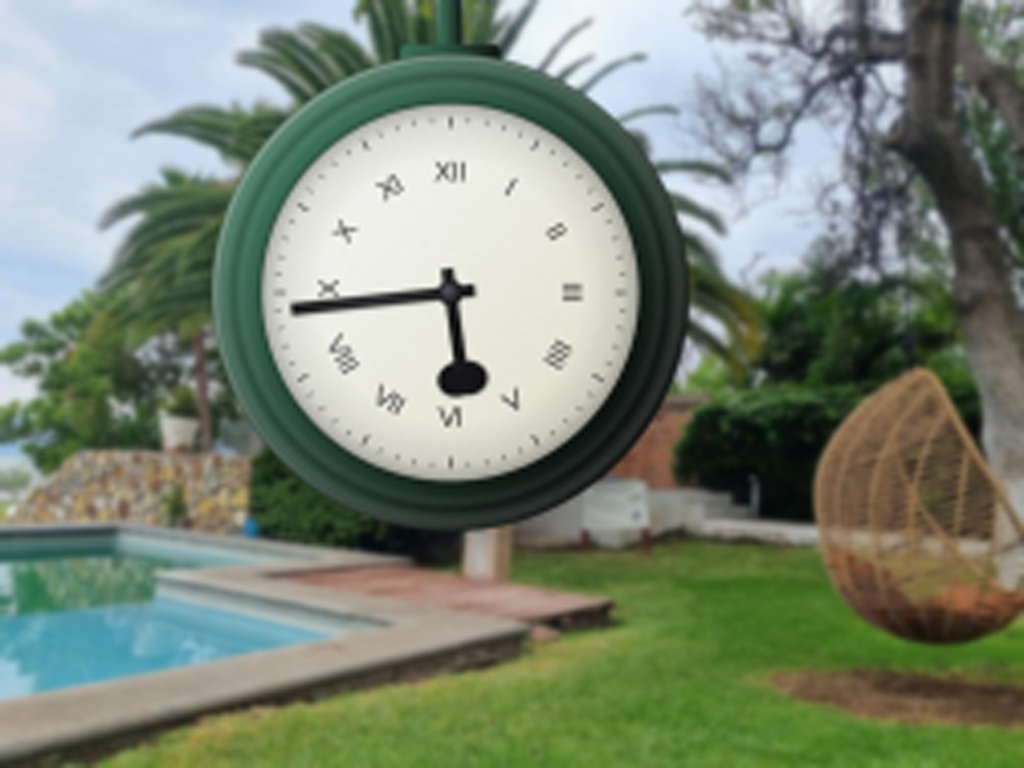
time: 5:44
